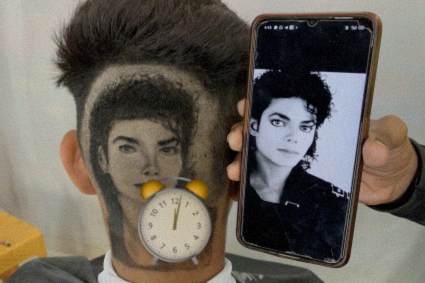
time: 12:02
